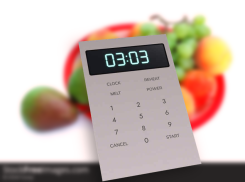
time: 3:03
